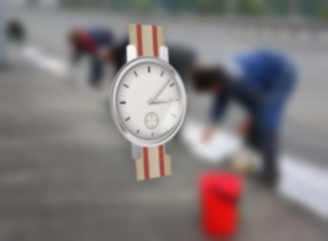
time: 3:08
